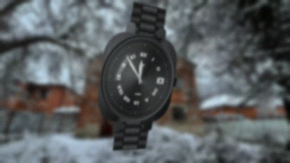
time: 11:53
